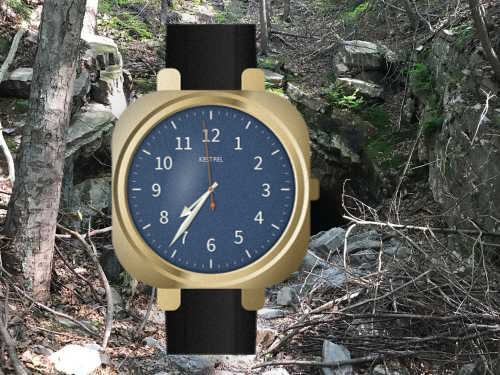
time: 7:35:59
